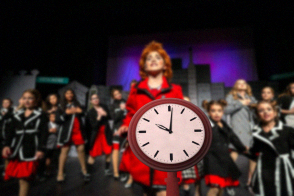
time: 10:01
